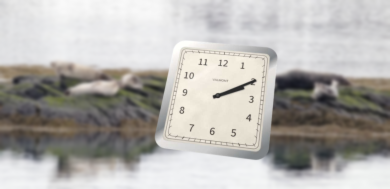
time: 2:10
